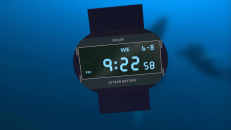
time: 9:22:58
